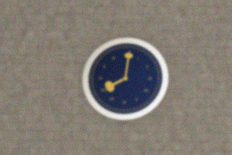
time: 8:01
